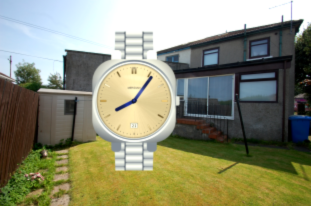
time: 8:06
